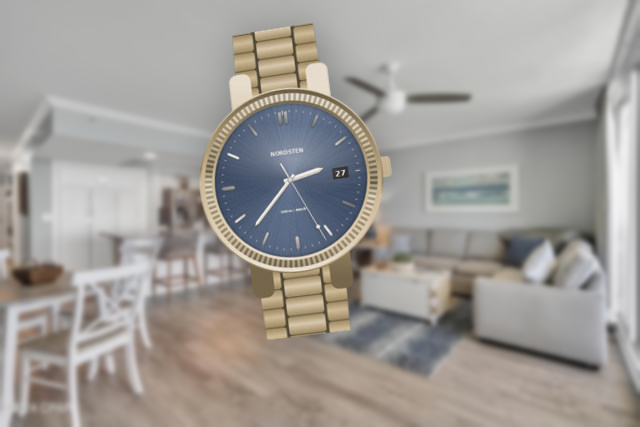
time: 2:37:26
